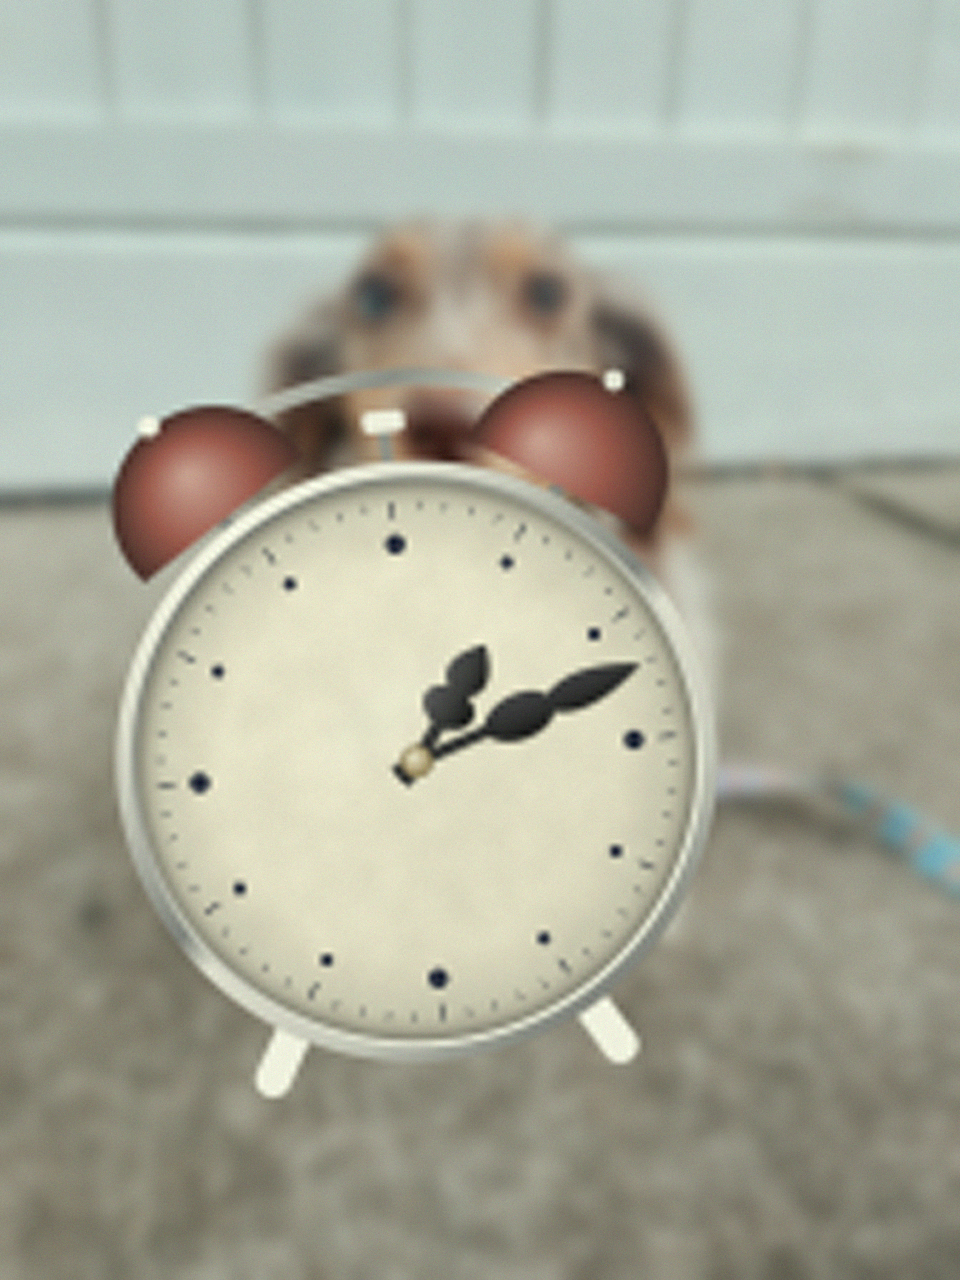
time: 1:12
